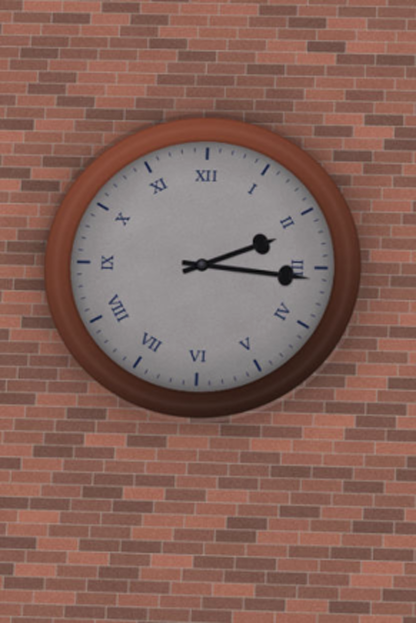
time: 2:16
